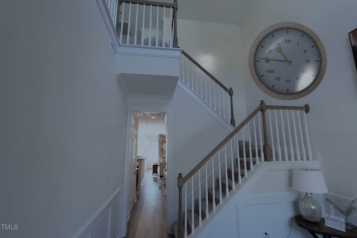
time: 10:46
